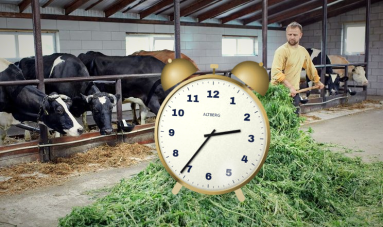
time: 2:36
